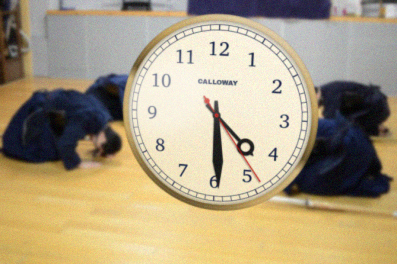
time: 4:29:24
